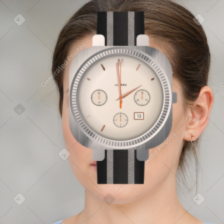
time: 1:59
